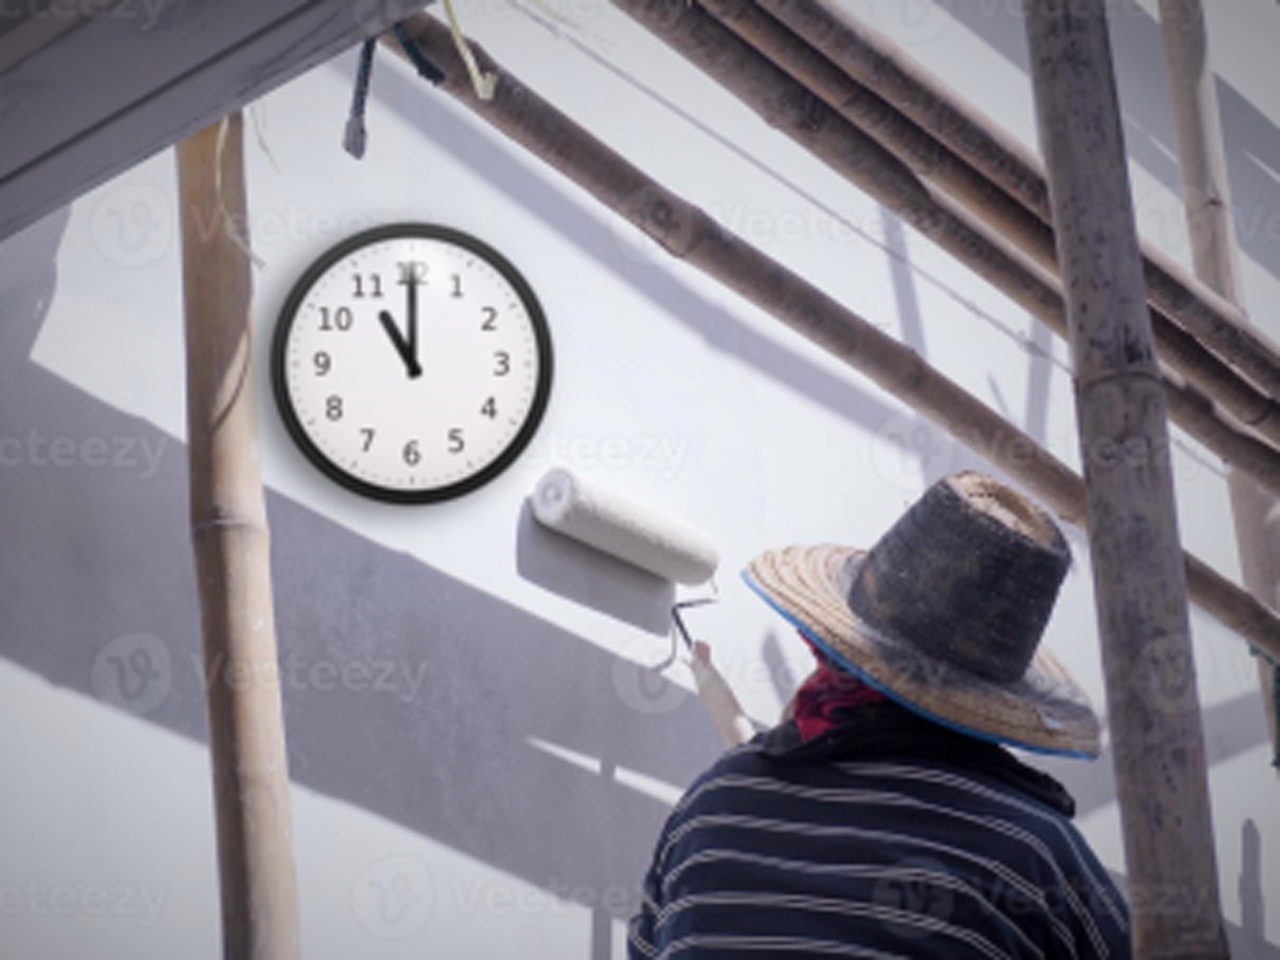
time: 11:00
